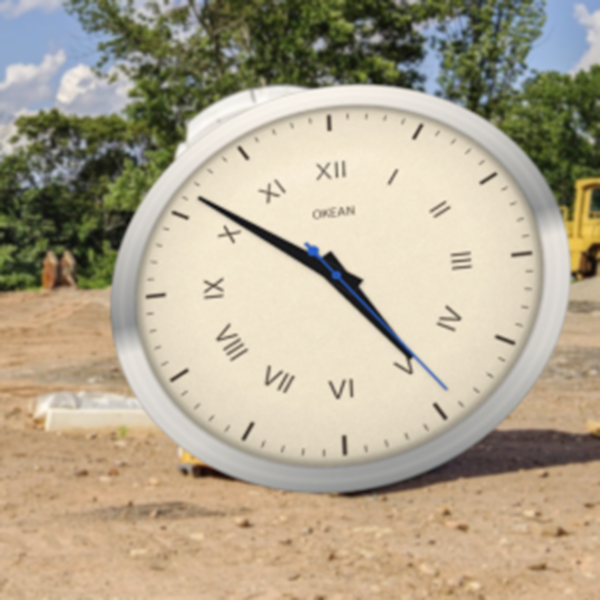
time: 4:51:24
